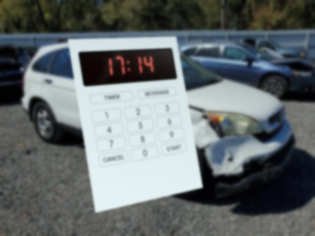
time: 17:14
